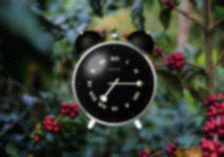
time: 7:15
